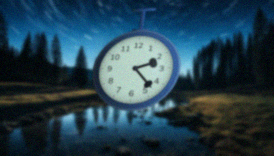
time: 2:23
